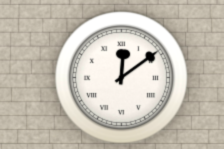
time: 12:09
